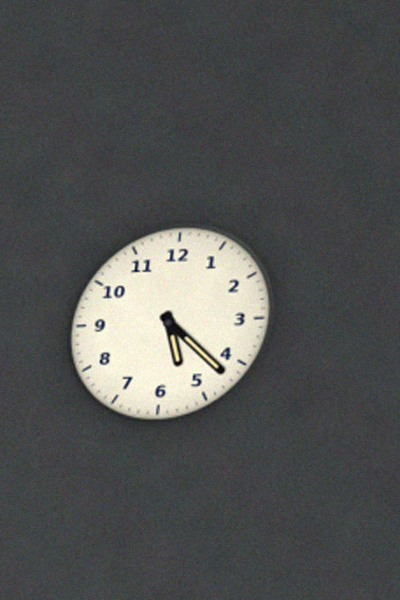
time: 5:22
